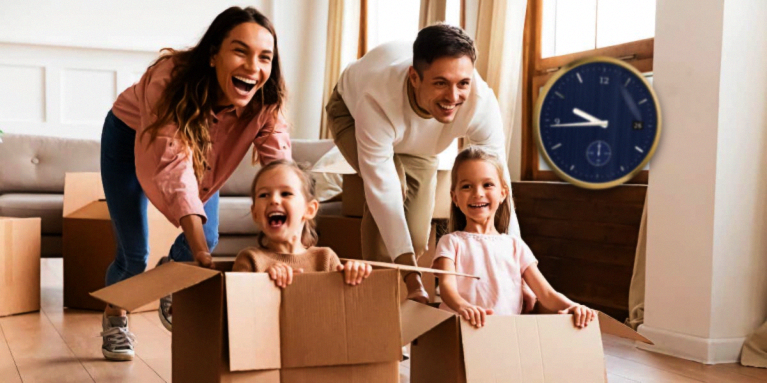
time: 9:44
